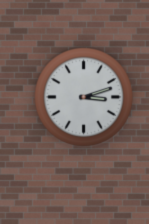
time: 3:12
